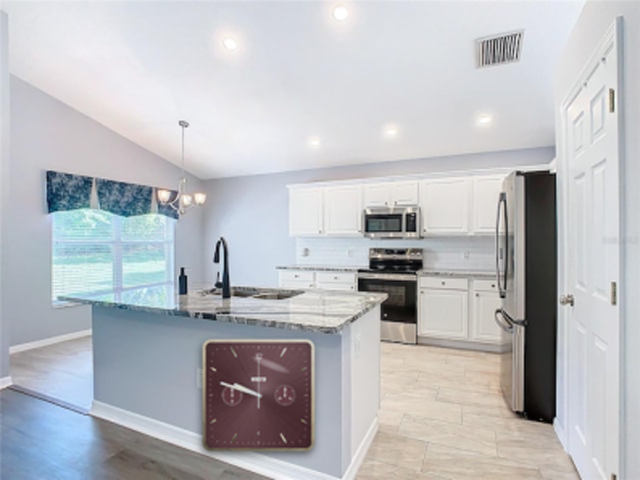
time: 9:48
